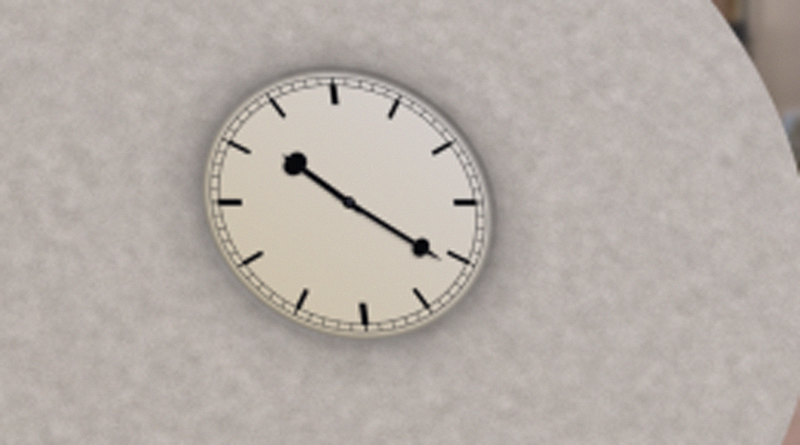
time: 10:21
